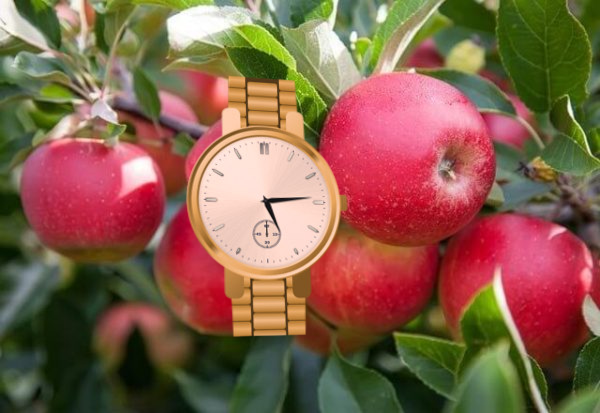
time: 5:14
